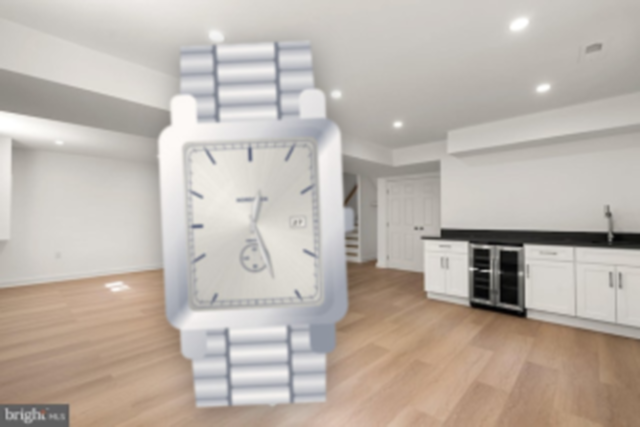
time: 12:27
